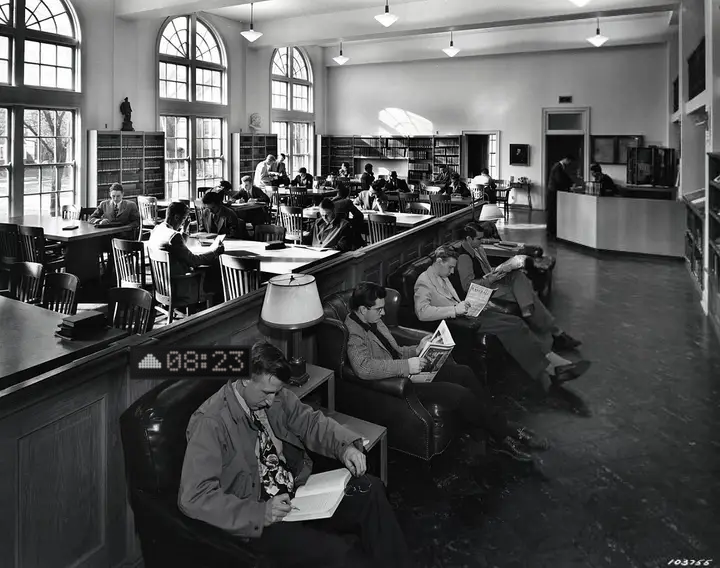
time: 8:23
